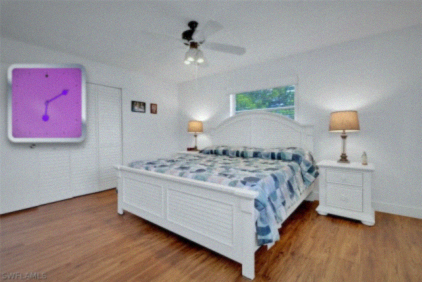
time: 6:10
